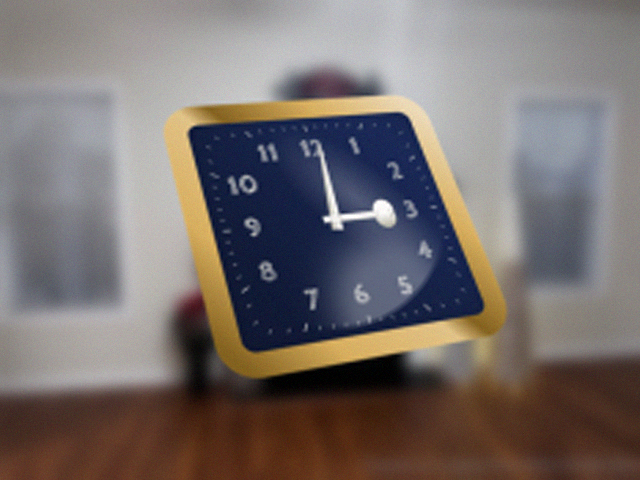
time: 3:01
